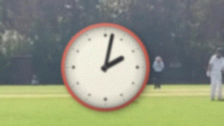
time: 2:02
